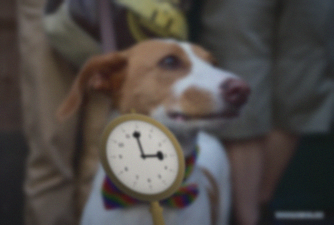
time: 2:59
